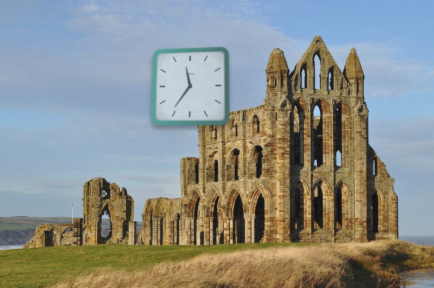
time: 11:36
